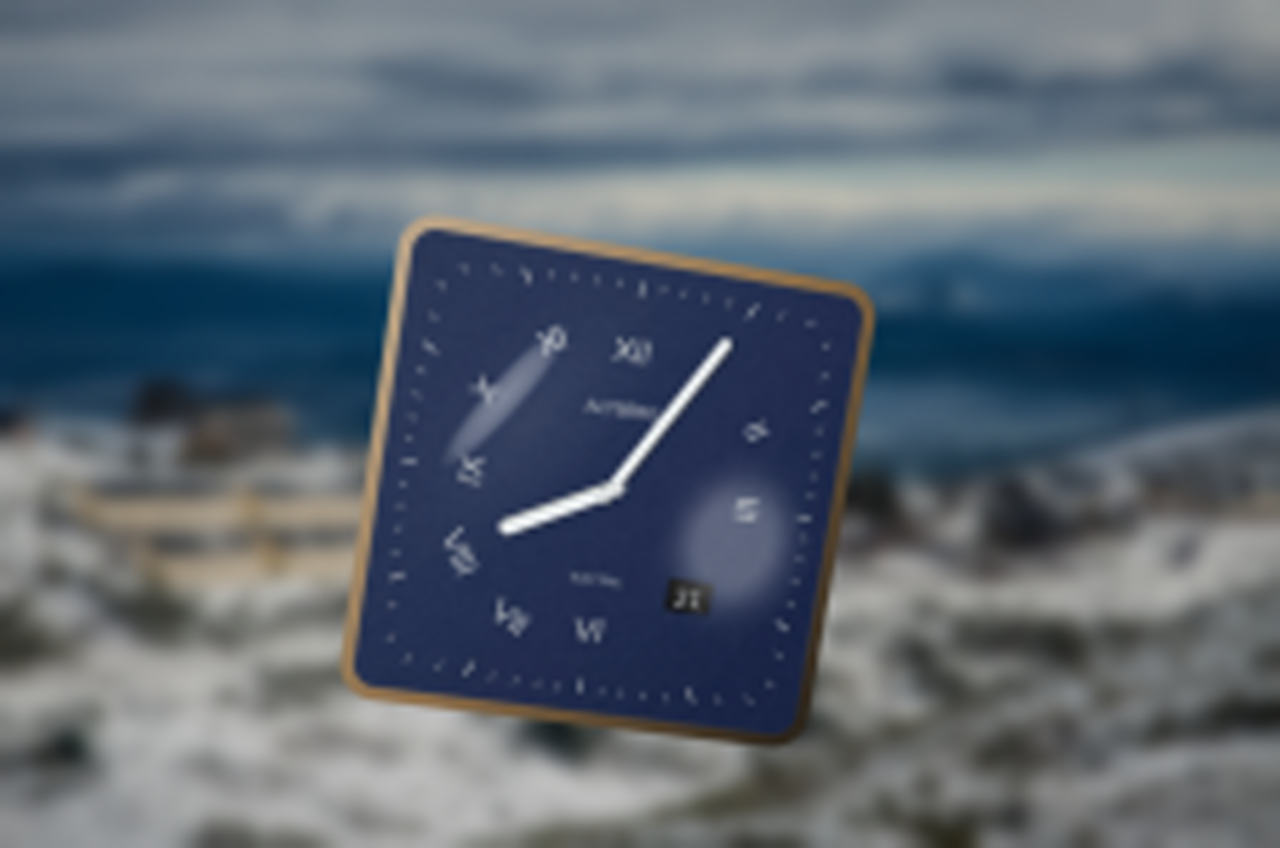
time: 8:05
